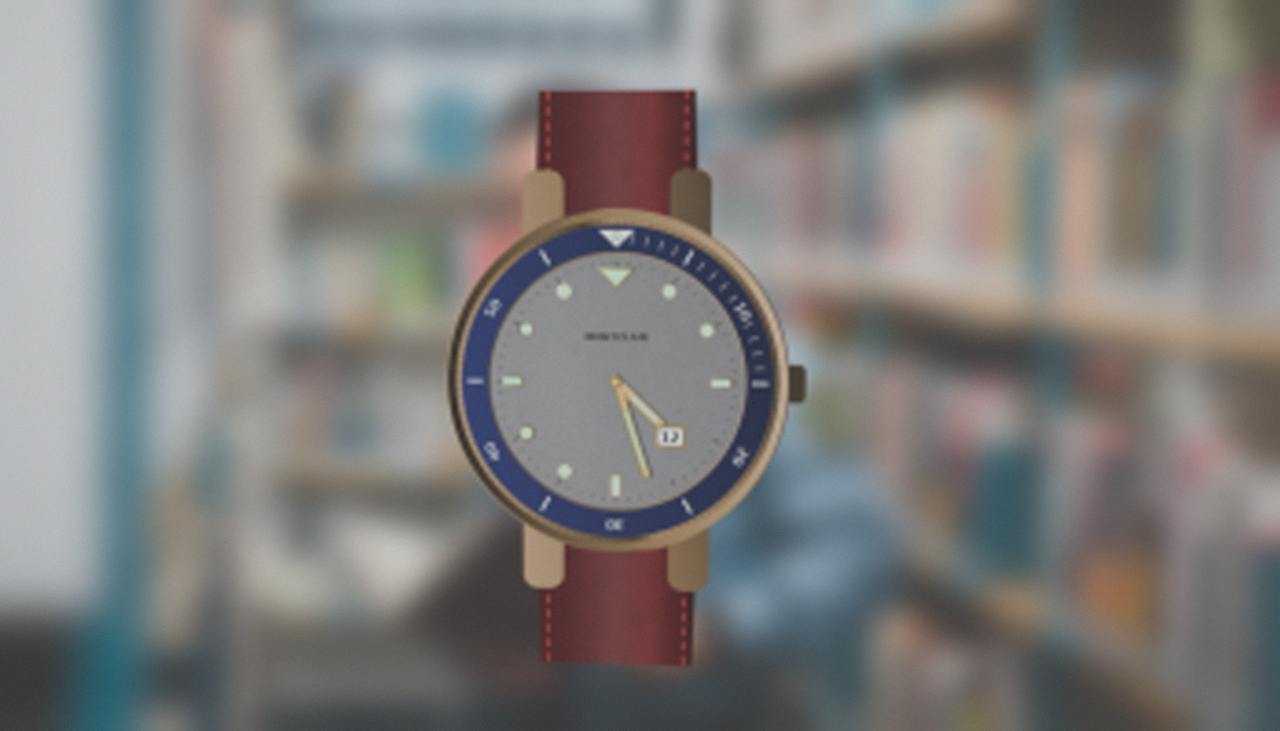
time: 4:27
